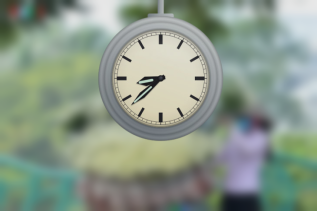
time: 8:38
